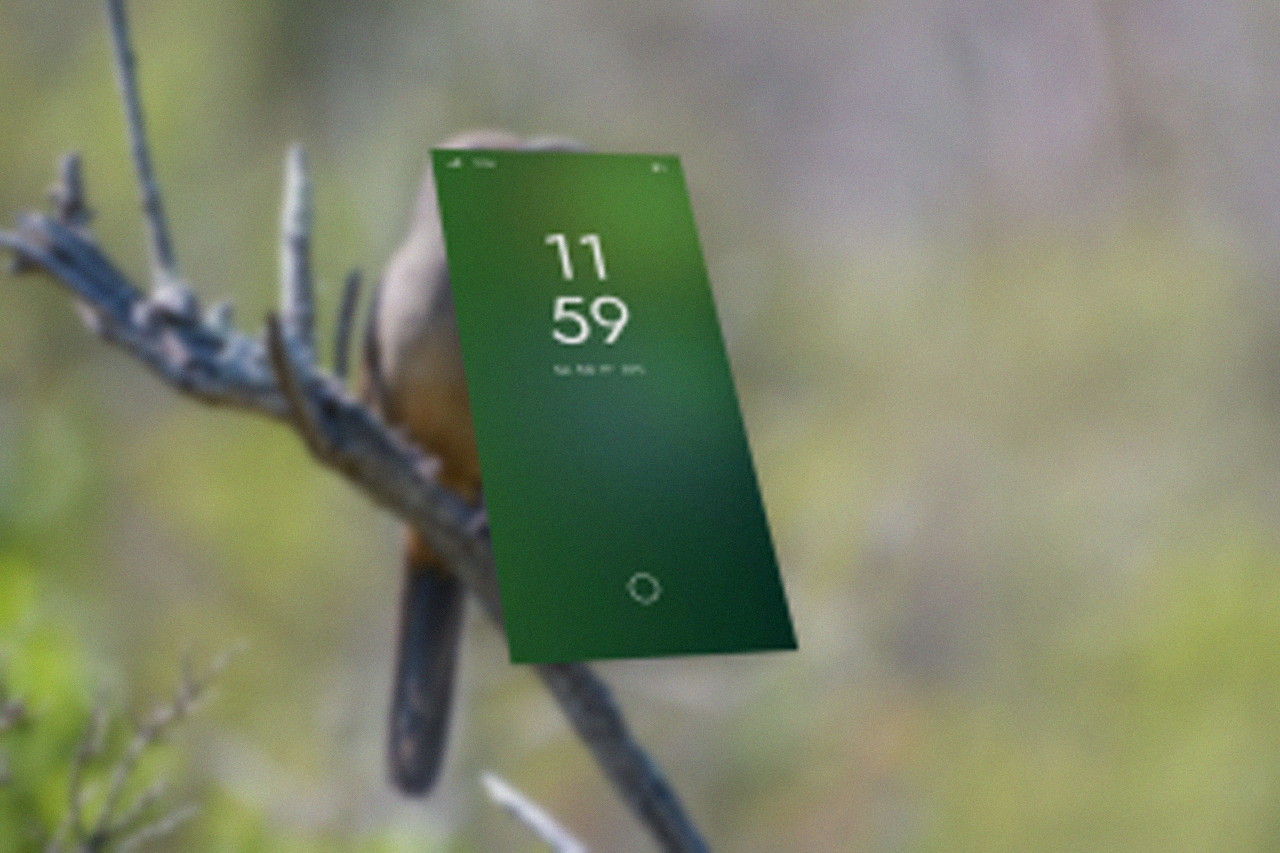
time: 11:59
